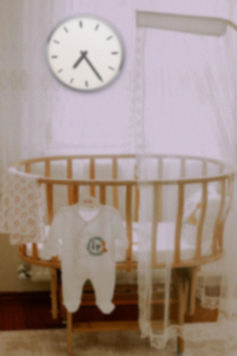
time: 7:25
